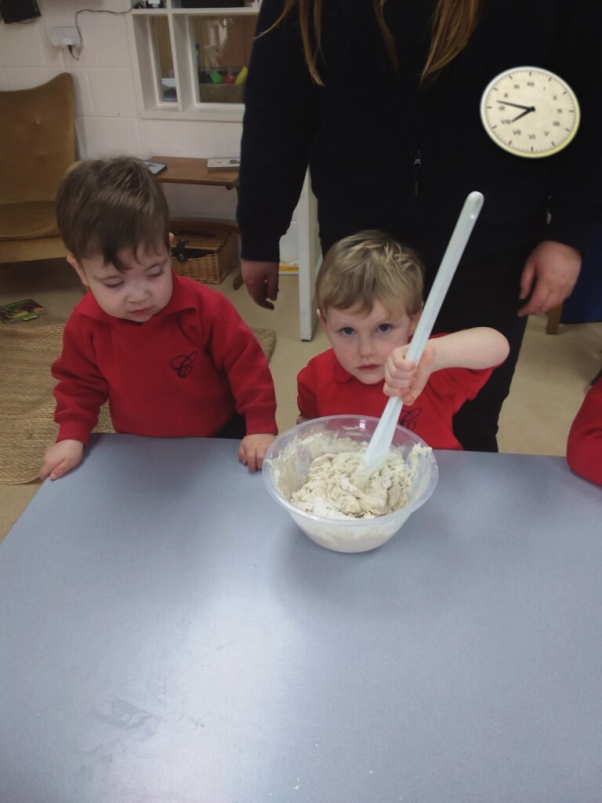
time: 7:47
